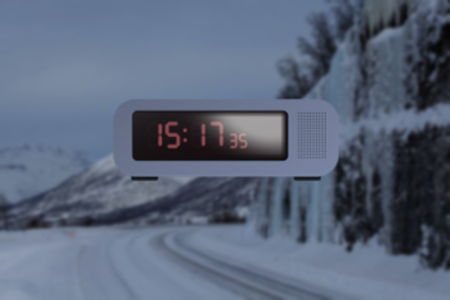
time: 15:17:35
